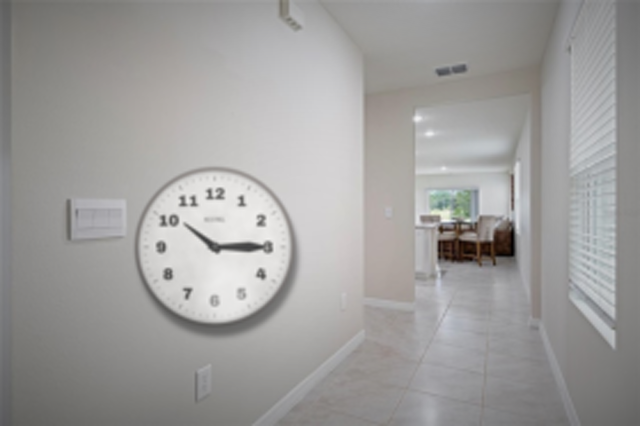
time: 10:15
